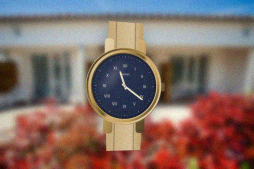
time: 11:21
